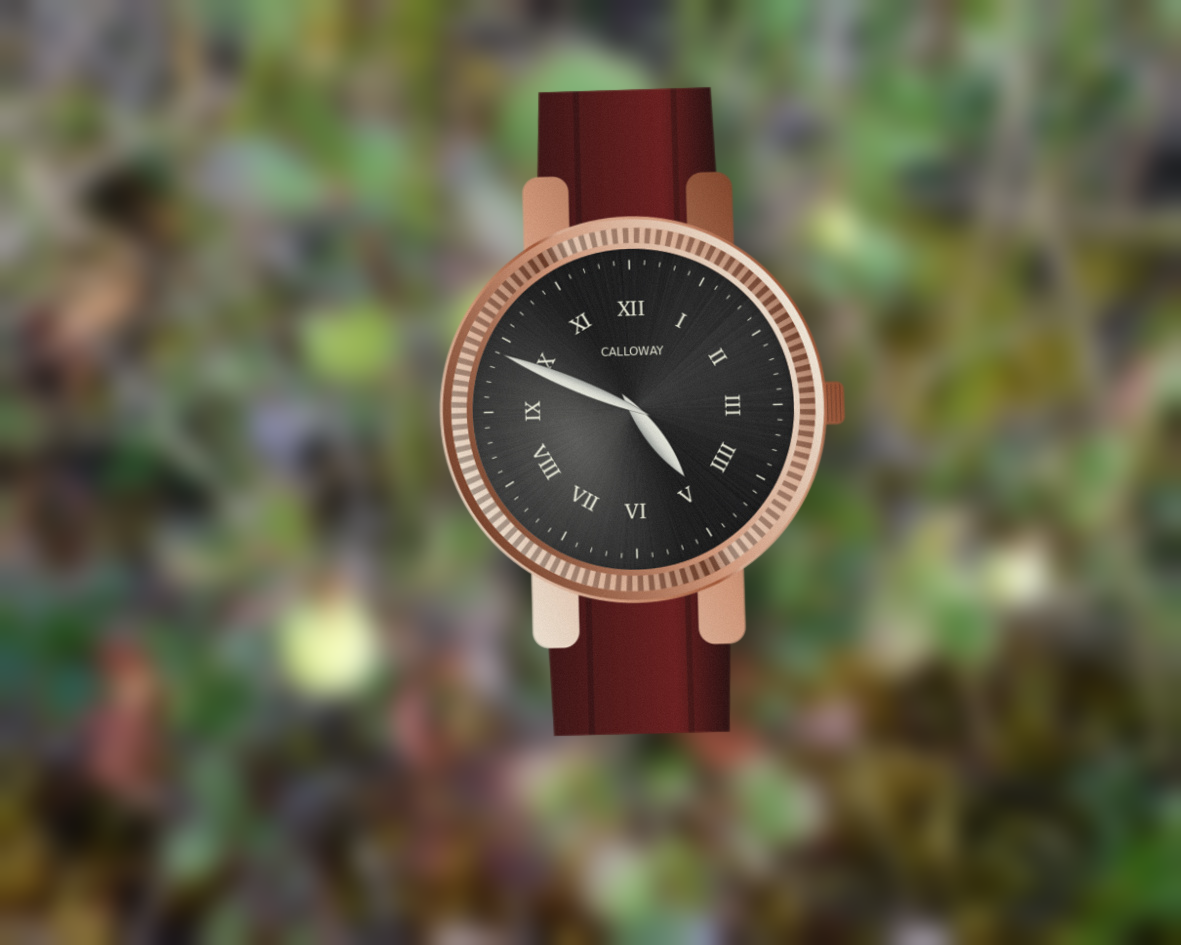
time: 4:49
